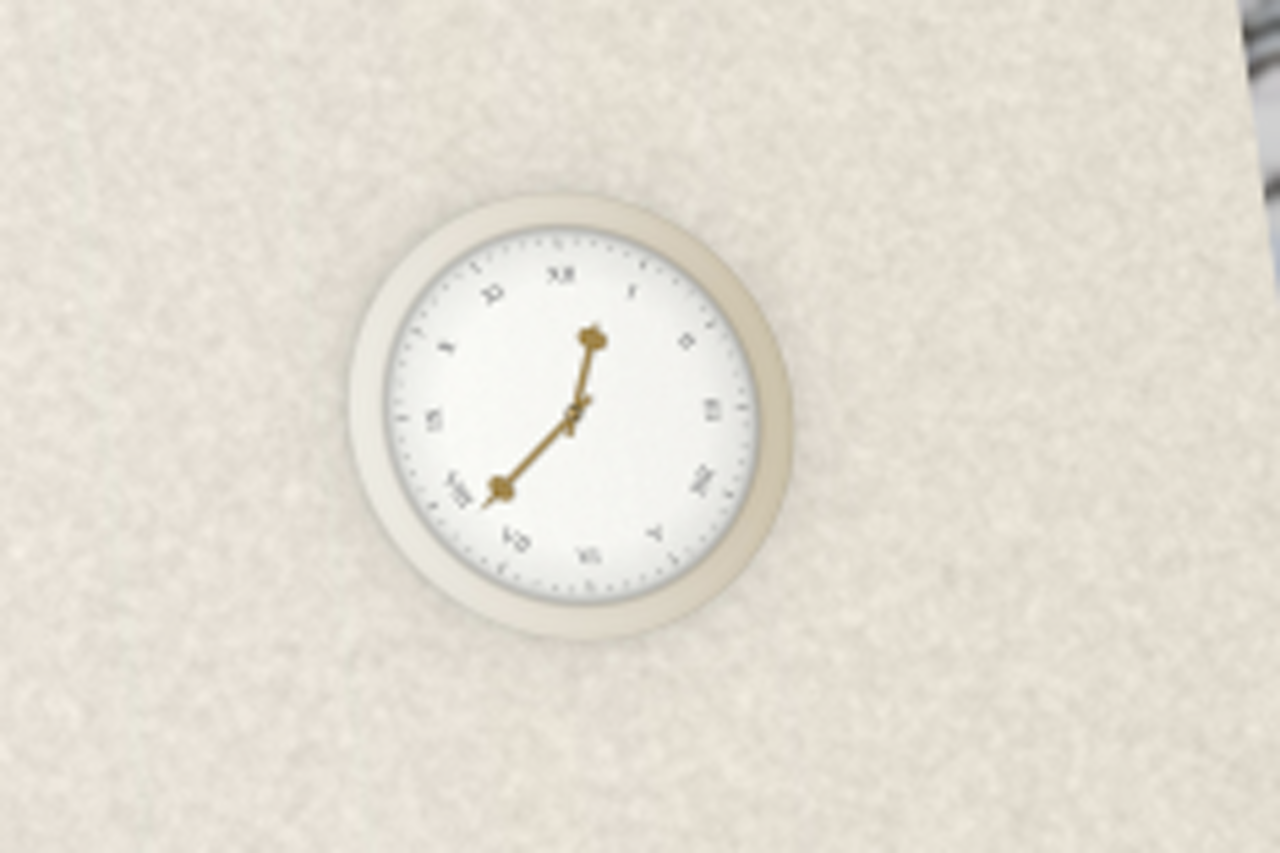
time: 12:38
